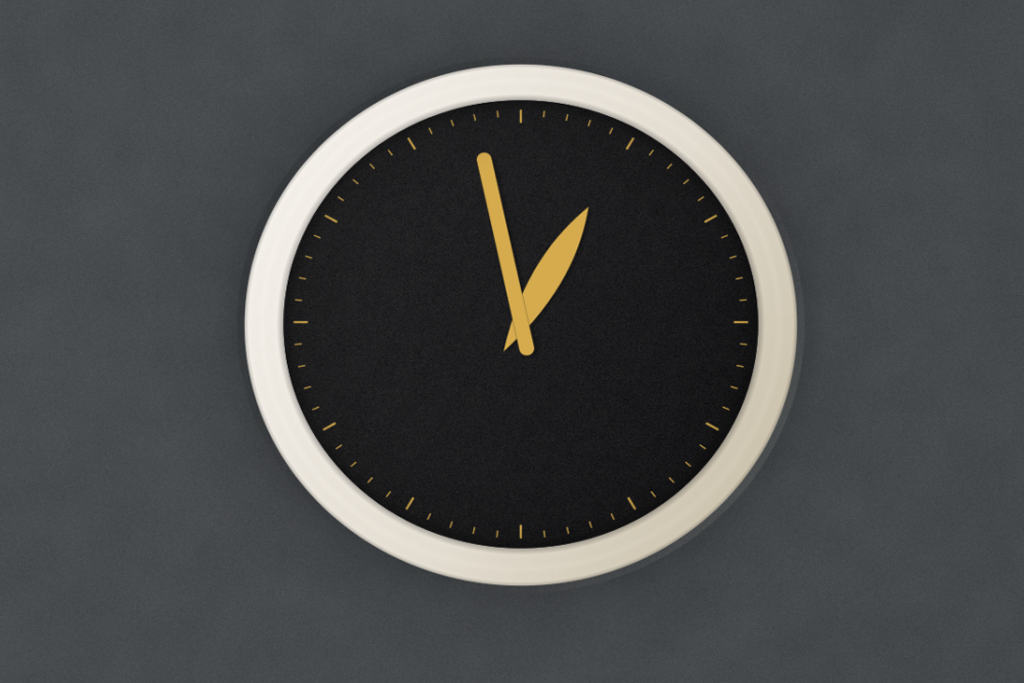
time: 12:58
